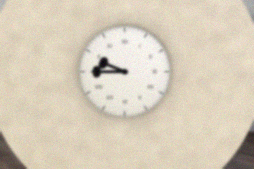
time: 9:45
